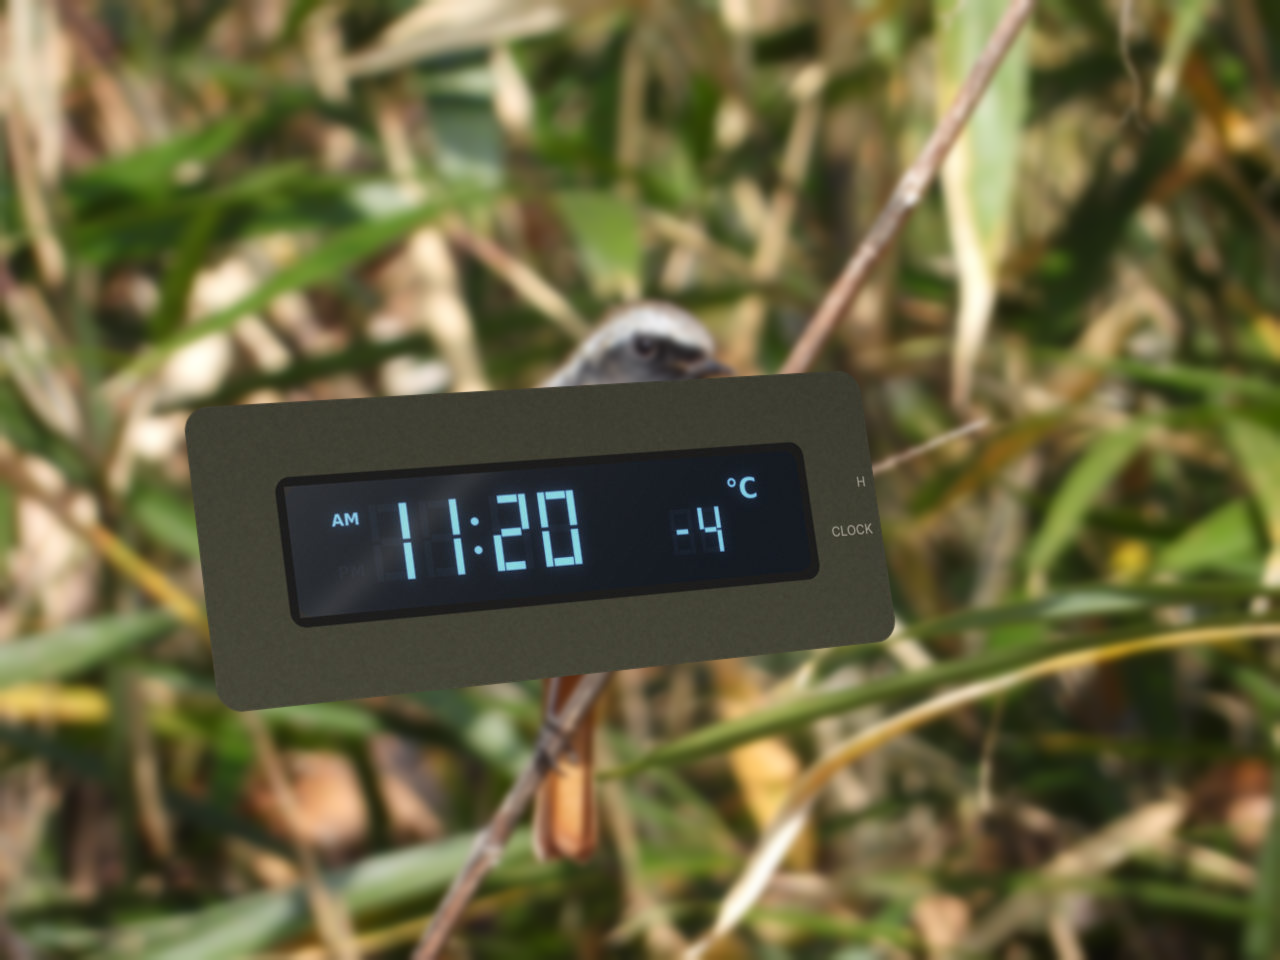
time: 11:20
